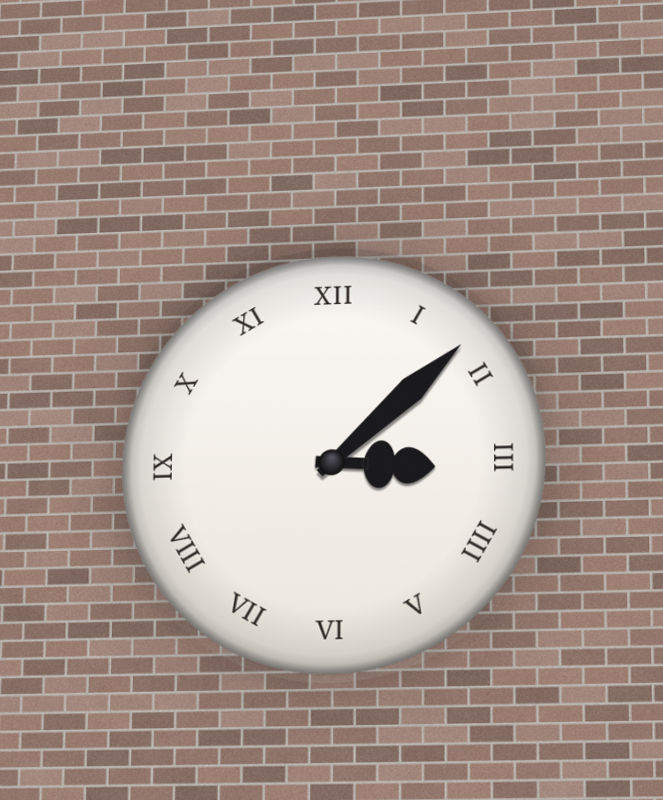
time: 3:08
